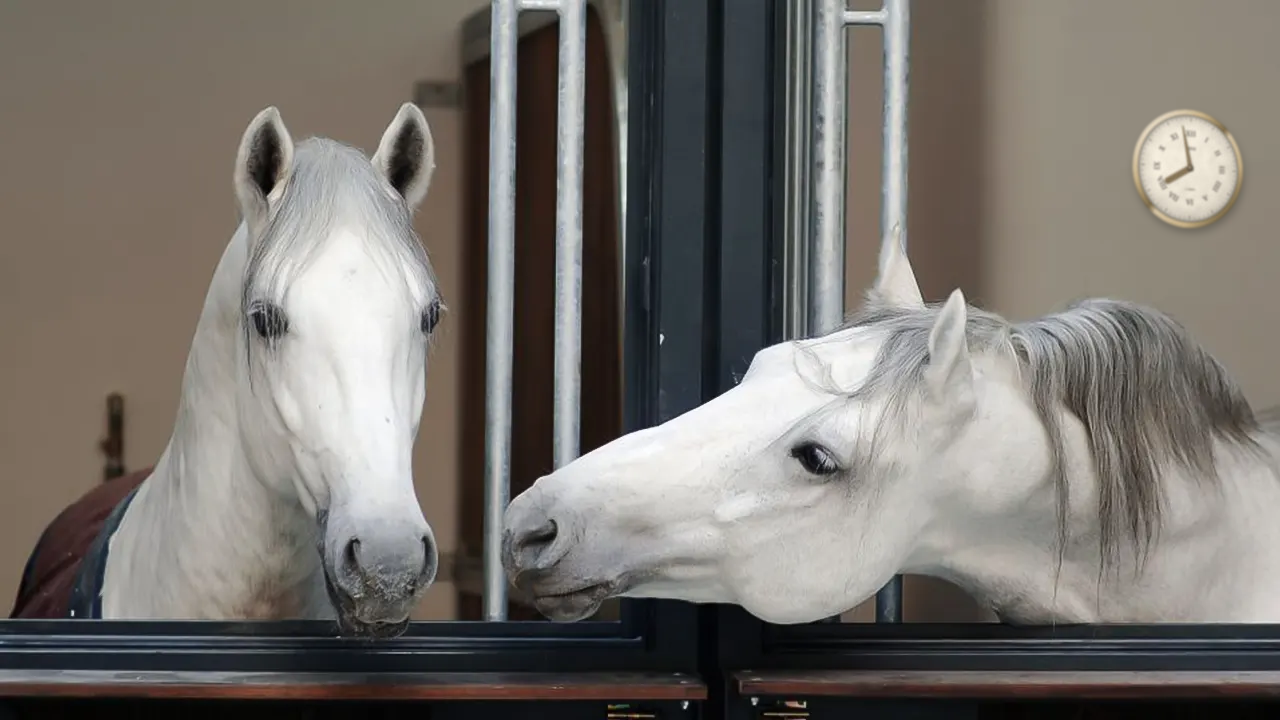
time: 7:58
